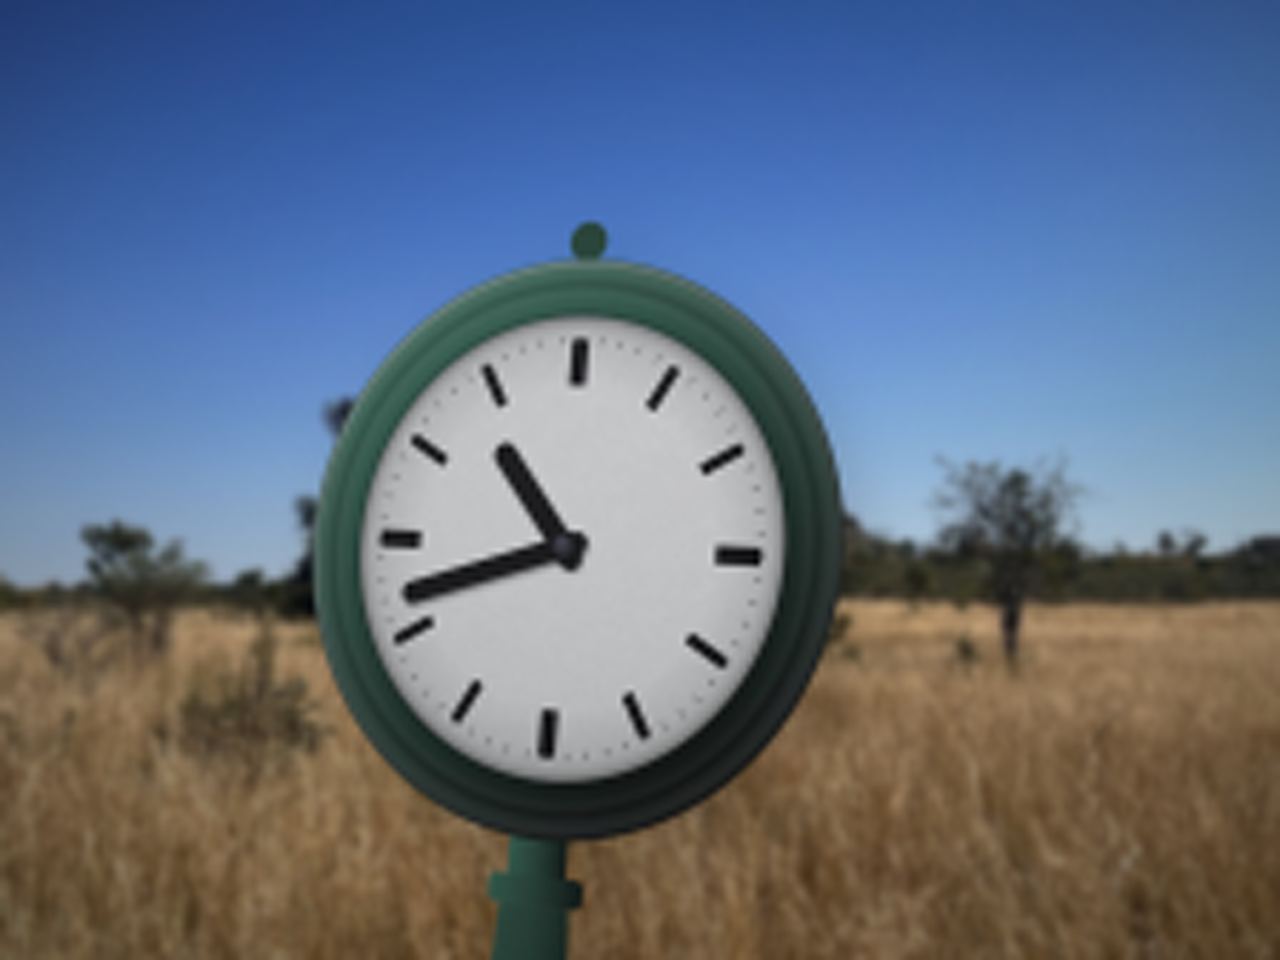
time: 10:42
